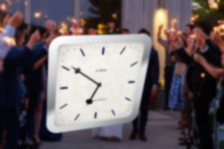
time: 6:51
